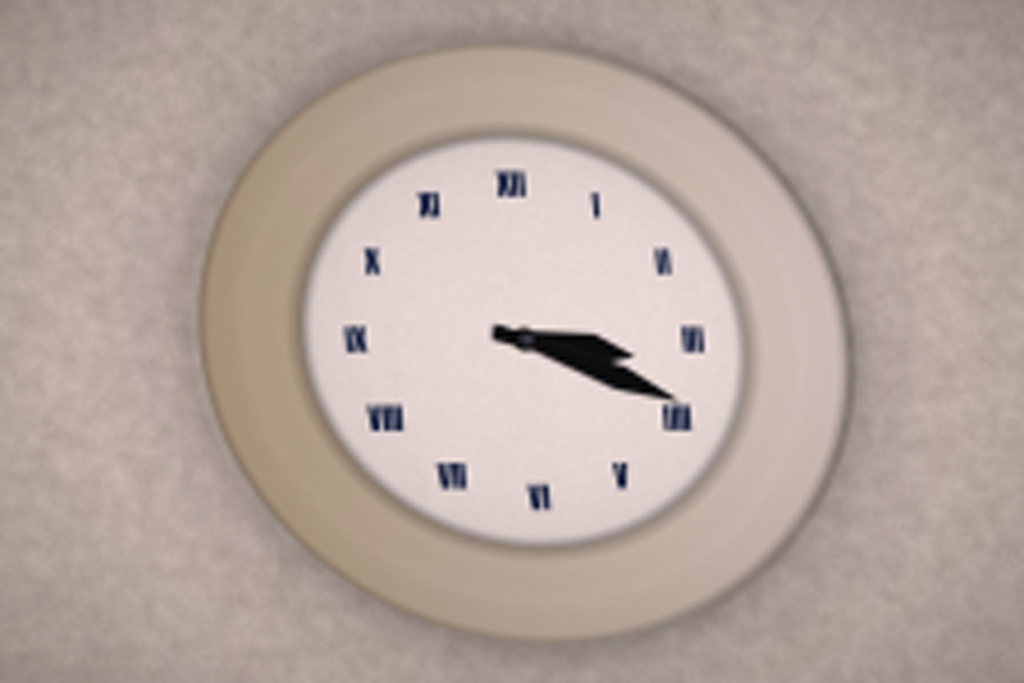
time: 3:19
